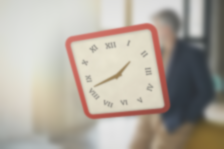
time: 1:42
